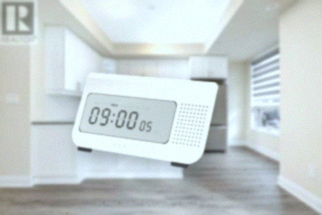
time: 9:00
